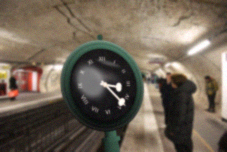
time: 3:23
